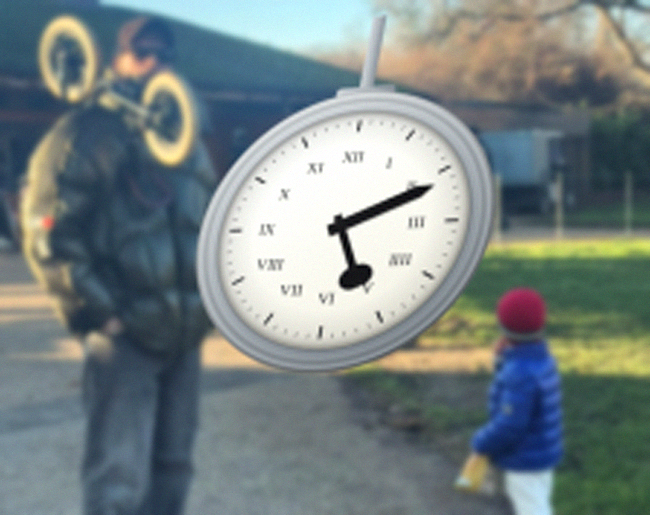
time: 5:11
